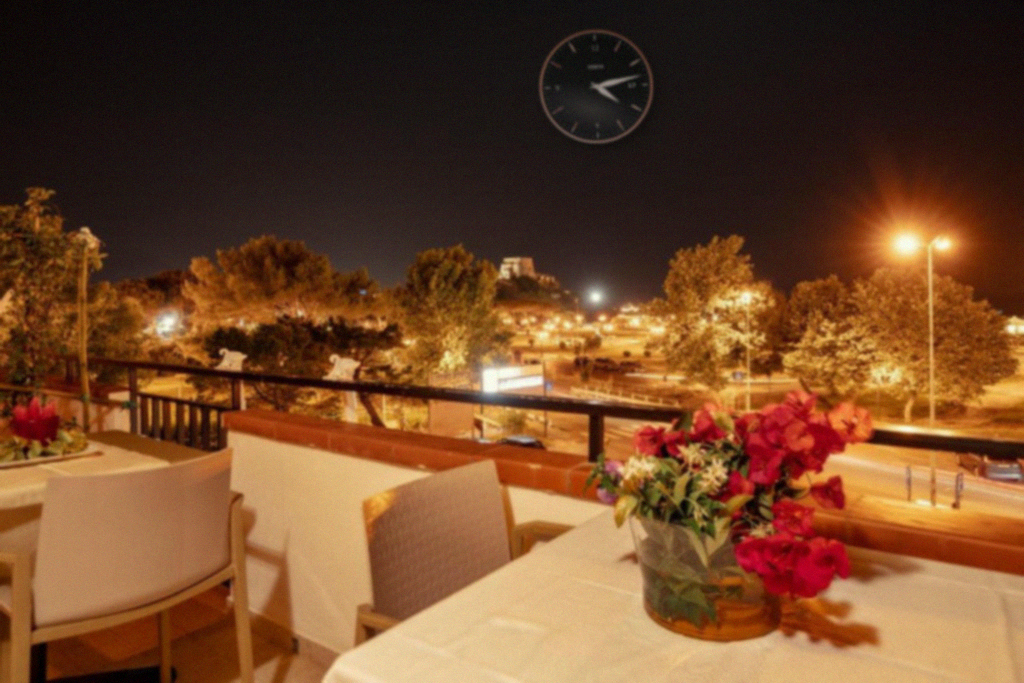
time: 4:13
